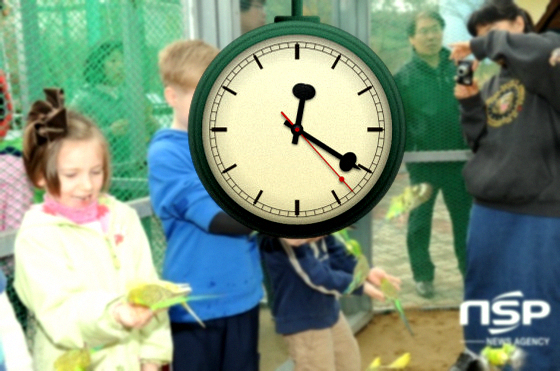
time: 12:20:23
